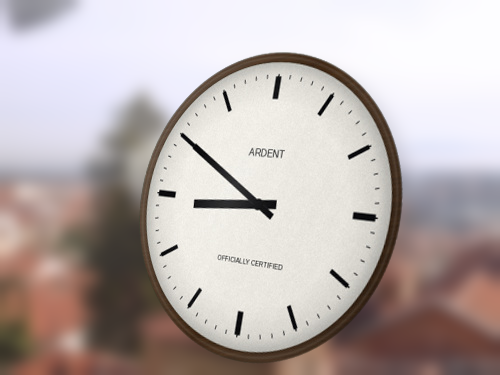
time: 8:50
